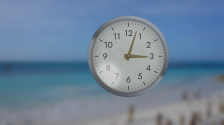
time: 3:03
